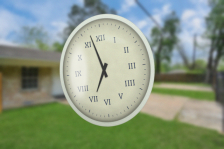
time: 6:57
